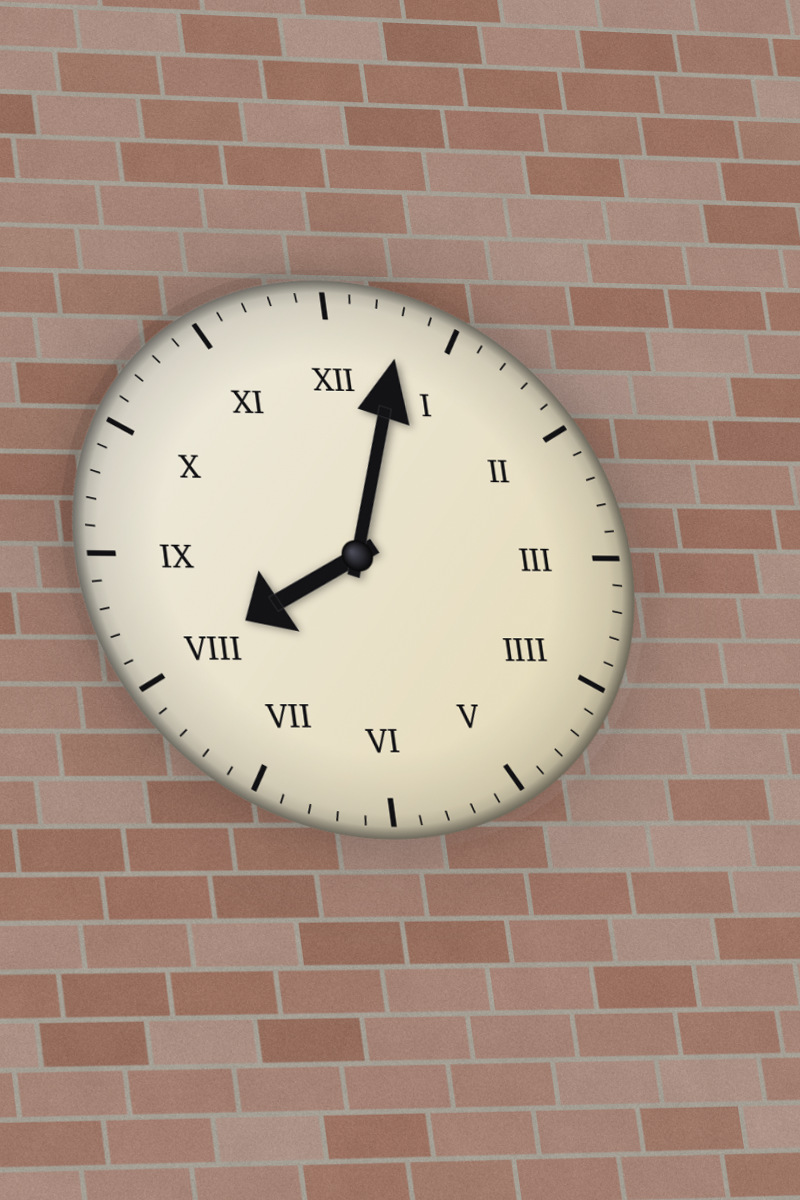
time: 8:03
